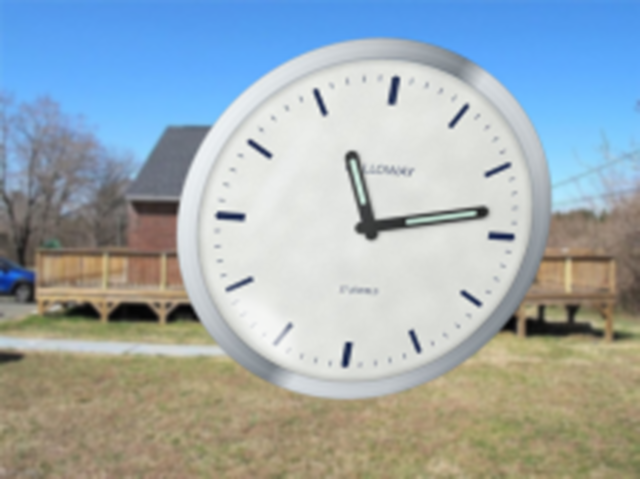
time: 11:13
